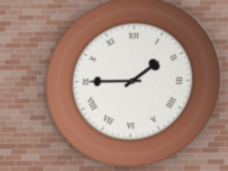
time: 1:45
